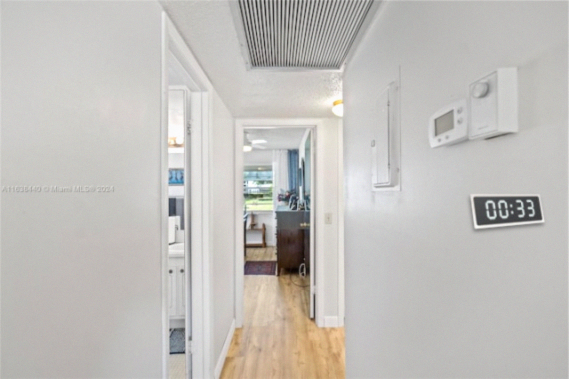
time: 0:33
